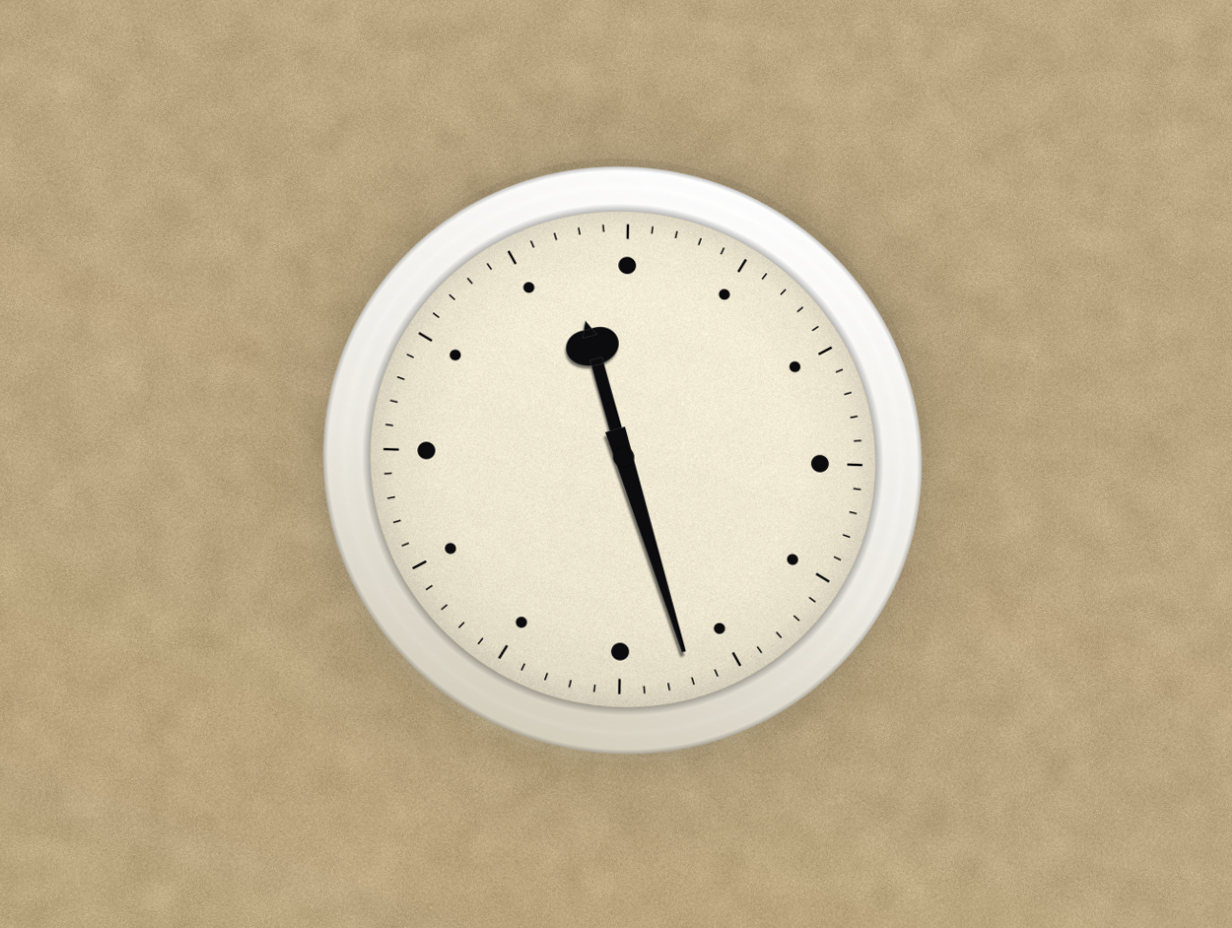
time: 11:27
